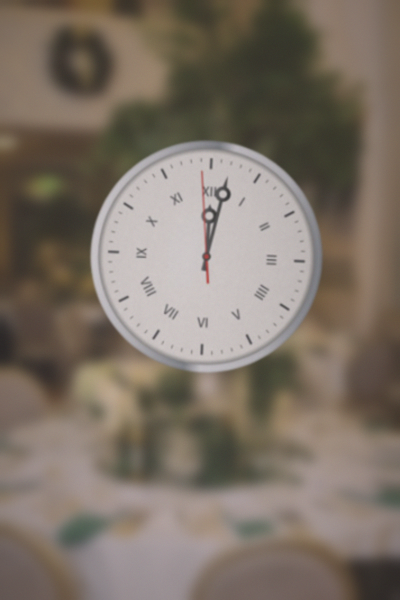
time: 12:01:59
